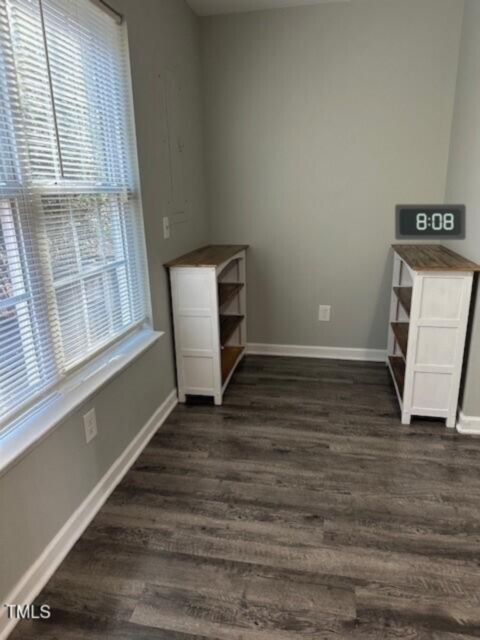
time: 8:08
